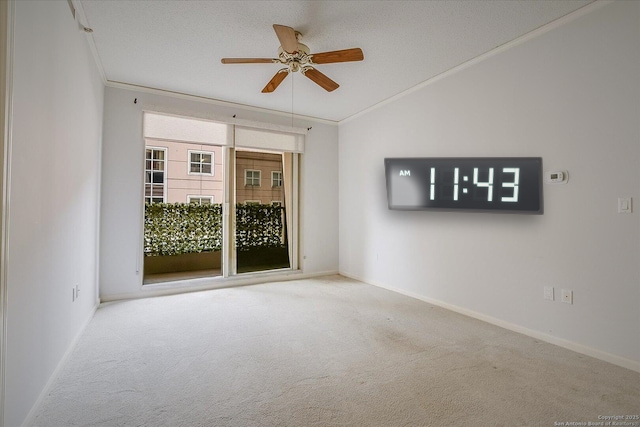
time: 11:43
